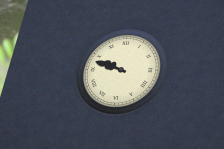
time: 9:48
